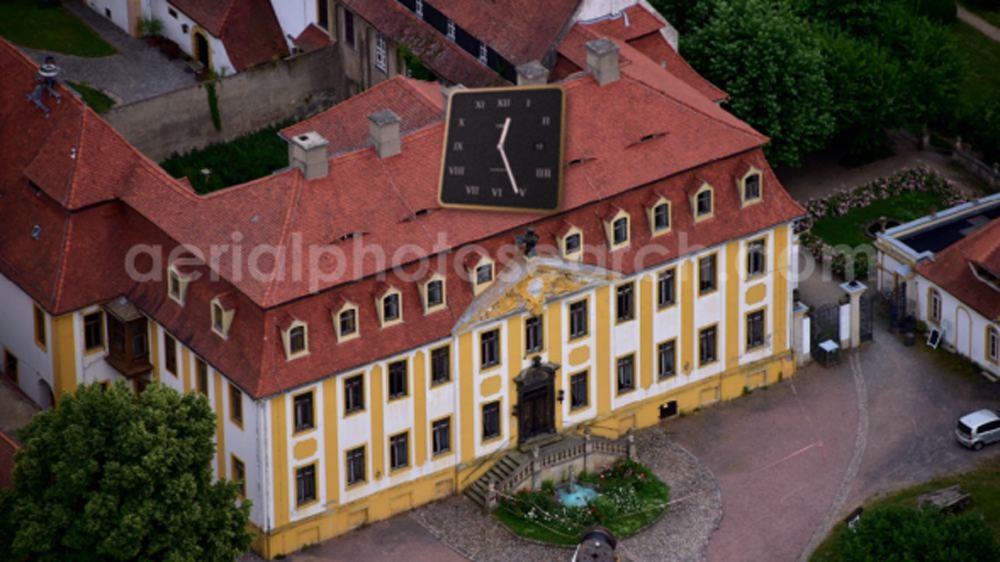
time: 12:26
